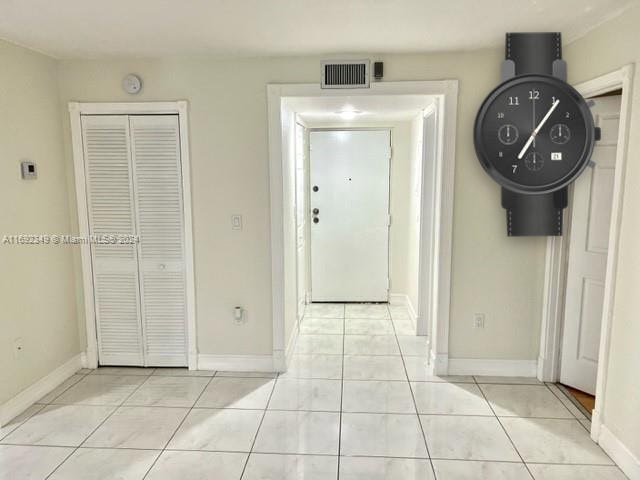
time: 7:06
